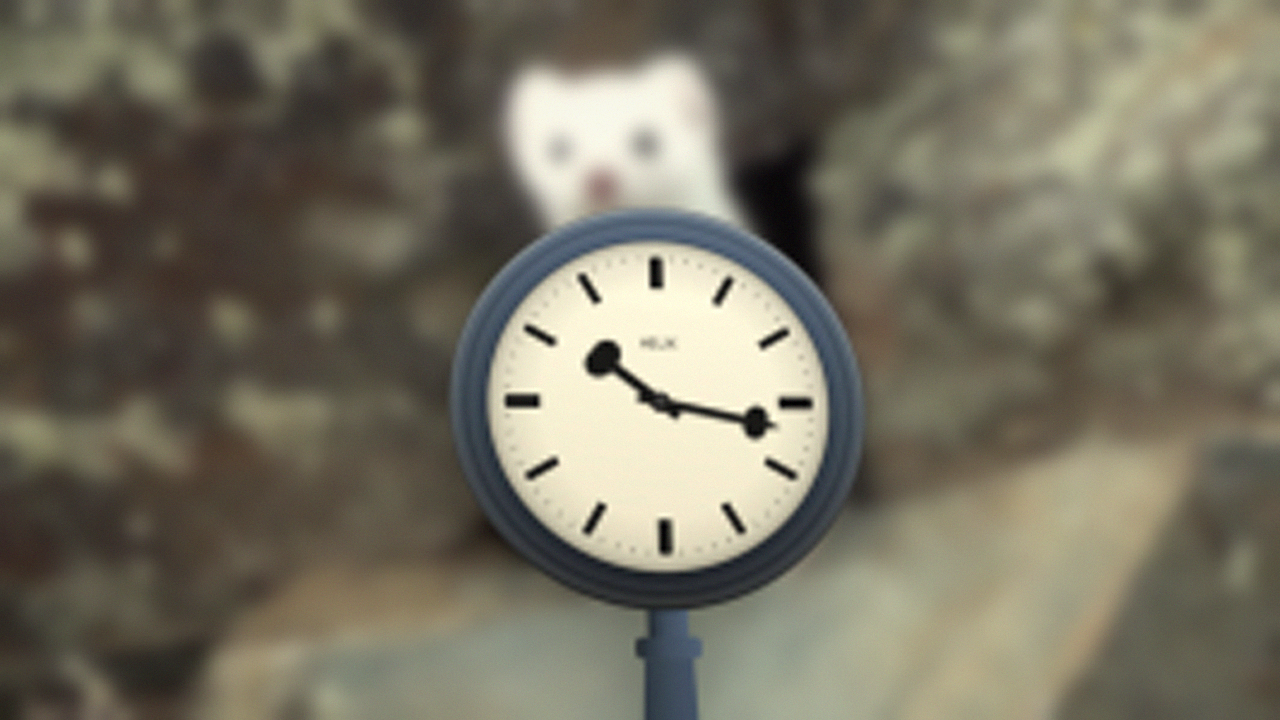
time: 10:17
